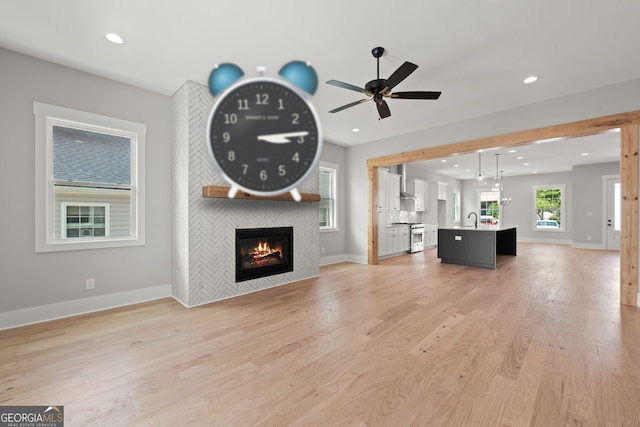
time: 3:14
